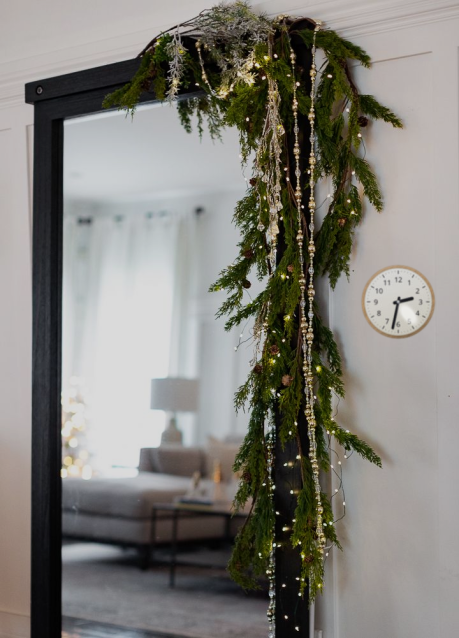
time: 2:32
